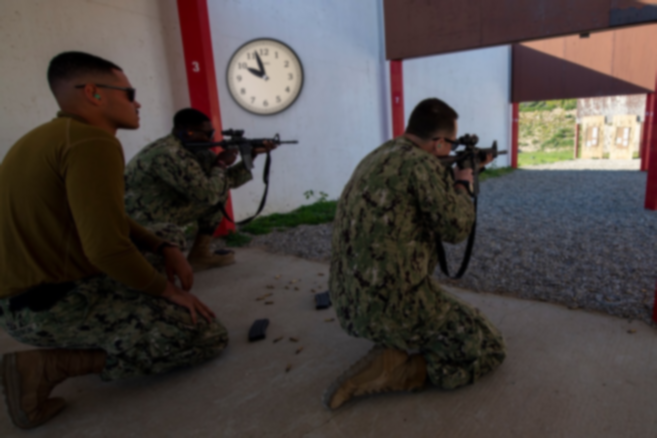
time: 9:57
